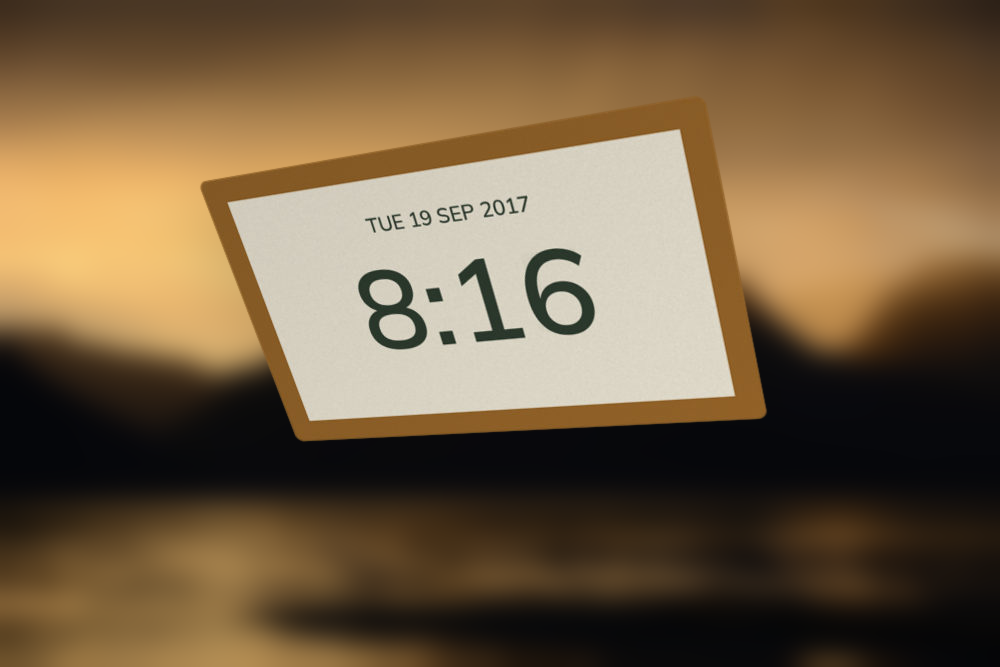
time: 8:16
